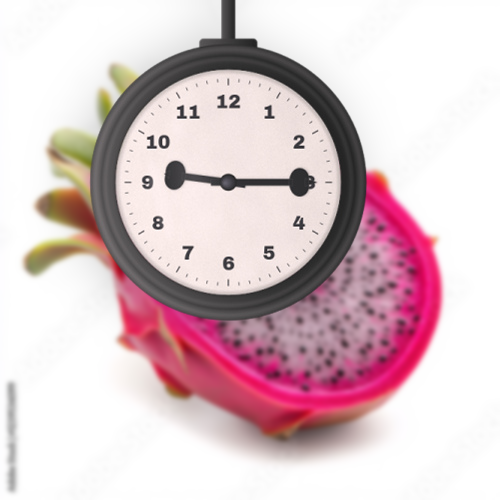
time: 9:15
